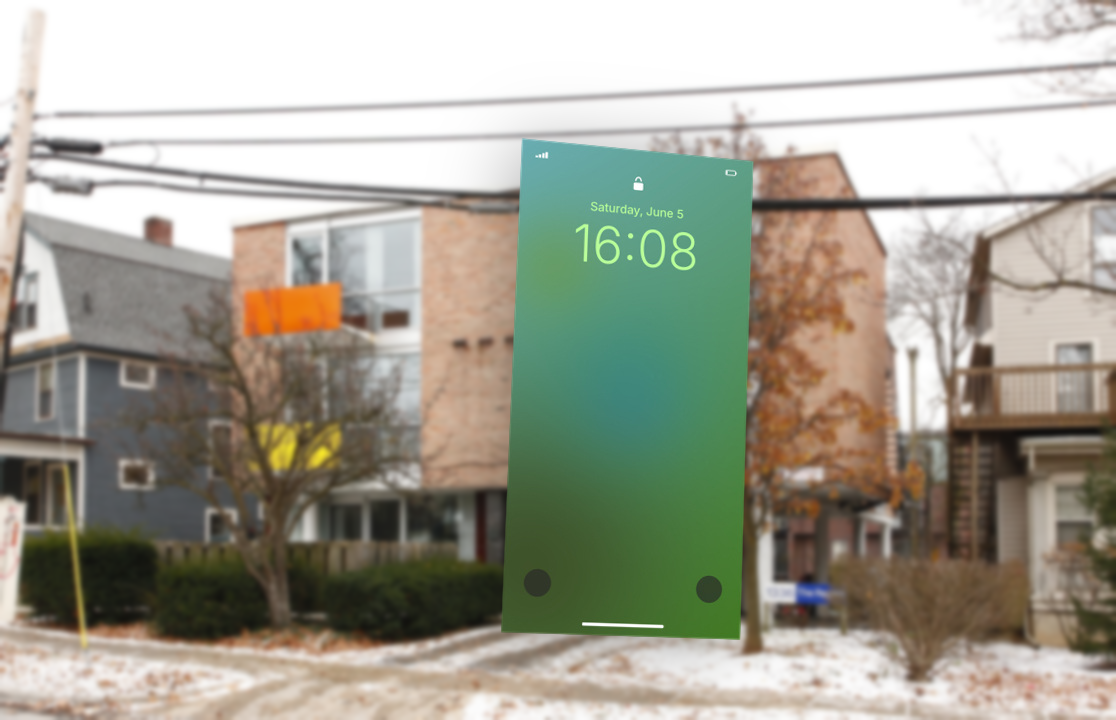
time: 16:08
